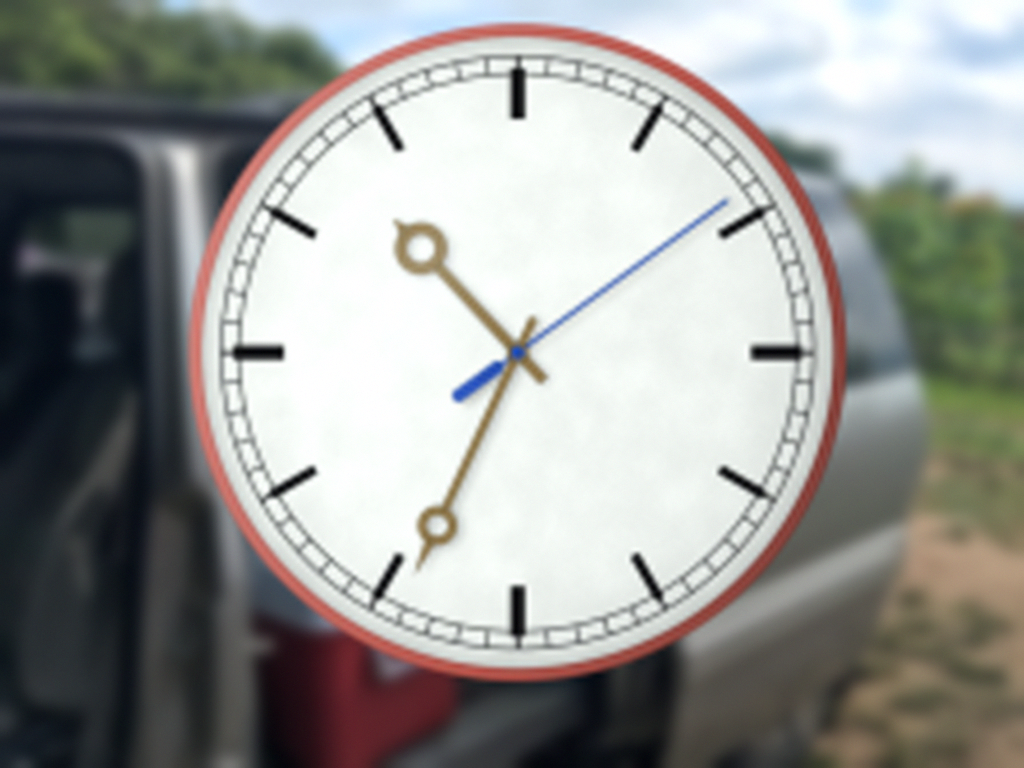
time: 10:34:09
